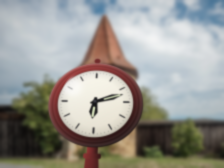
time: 6:12
